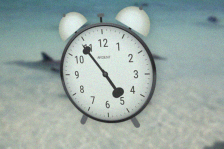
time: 4:54
